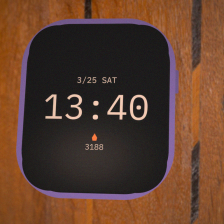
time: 13:40
